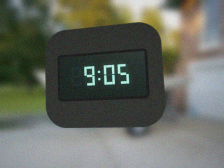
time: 9:05
